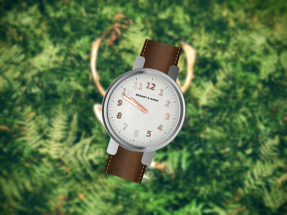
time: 9:48
